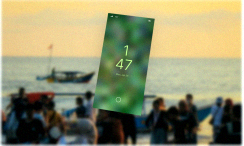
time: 1:47
